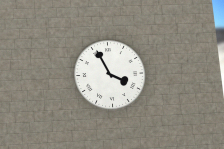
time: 3:56
